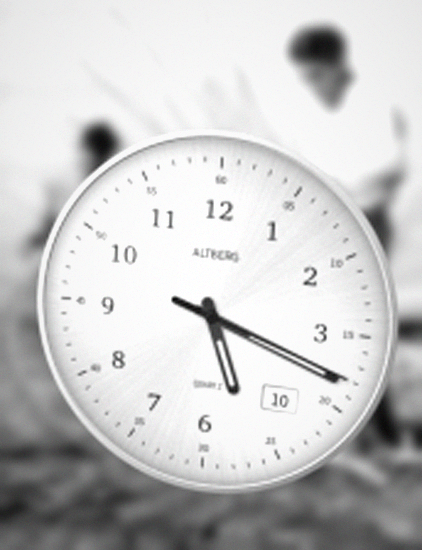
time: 5:18:18
